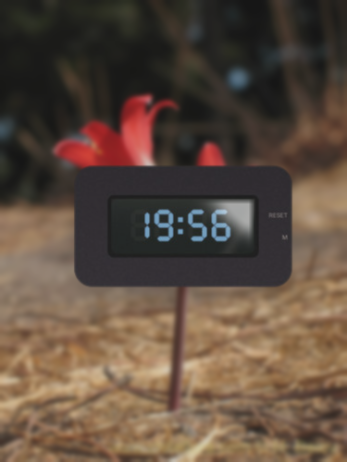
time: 19:56
